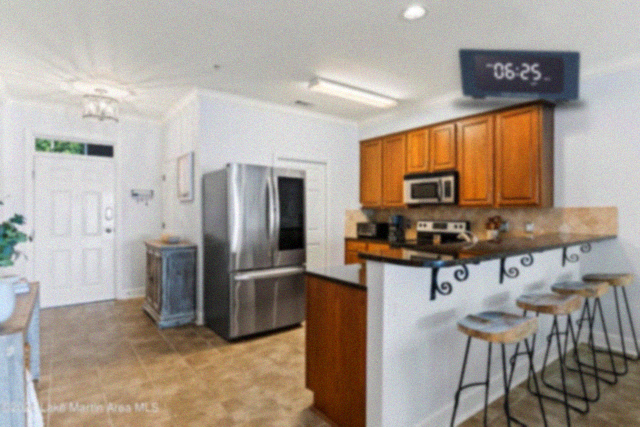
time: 6:25
